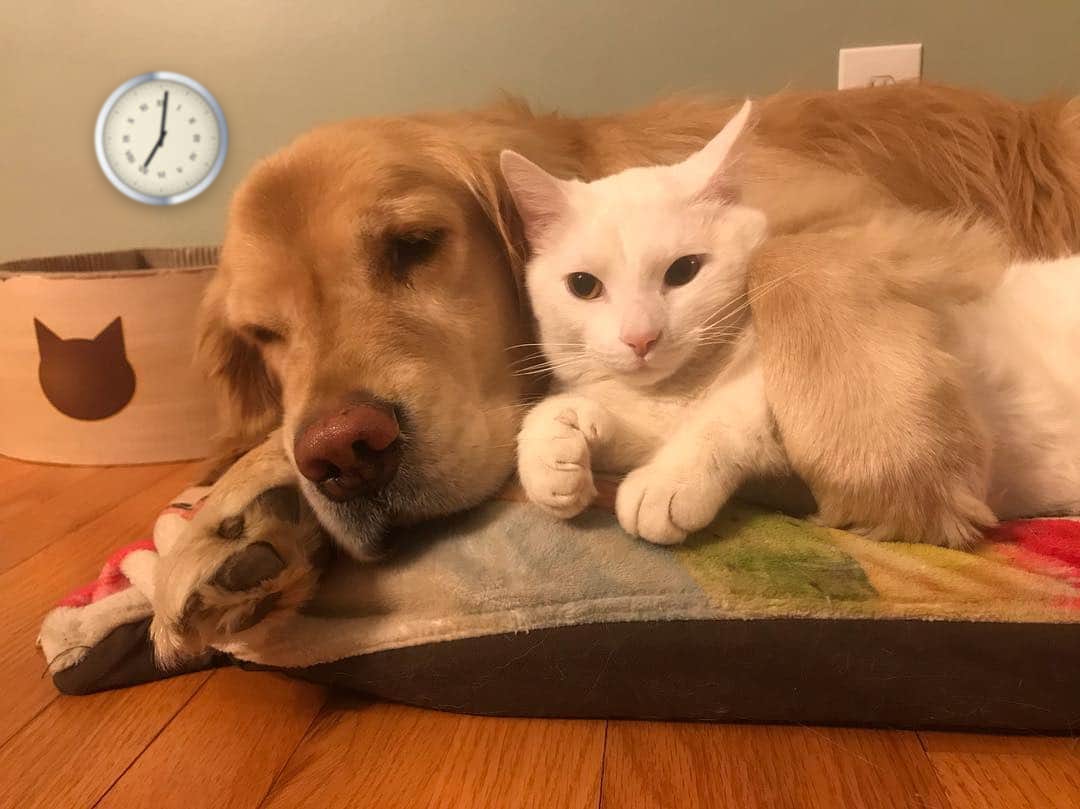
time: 7:01
